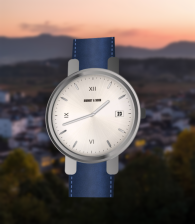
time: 1:42
